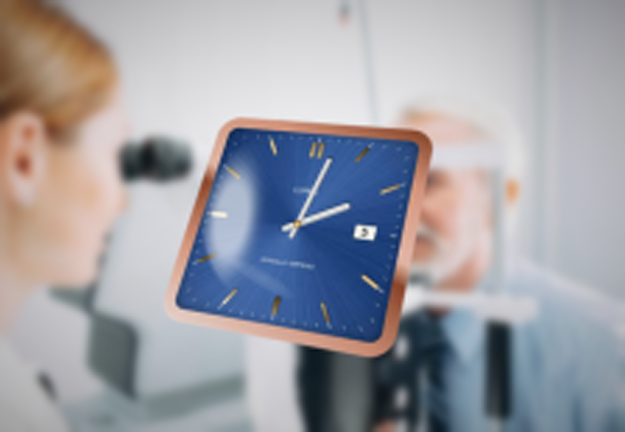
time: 2:02
